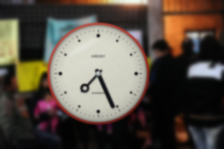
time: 7:26
